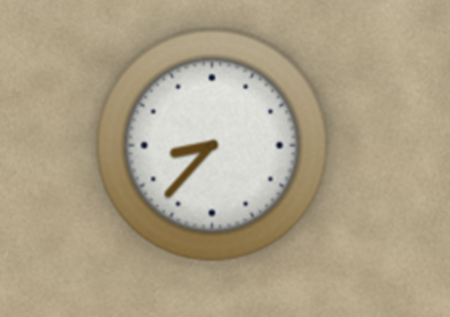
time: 8:37
